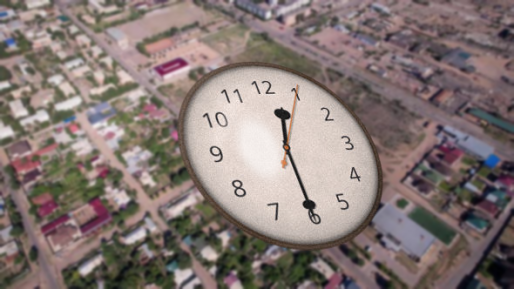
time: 12:30:05
